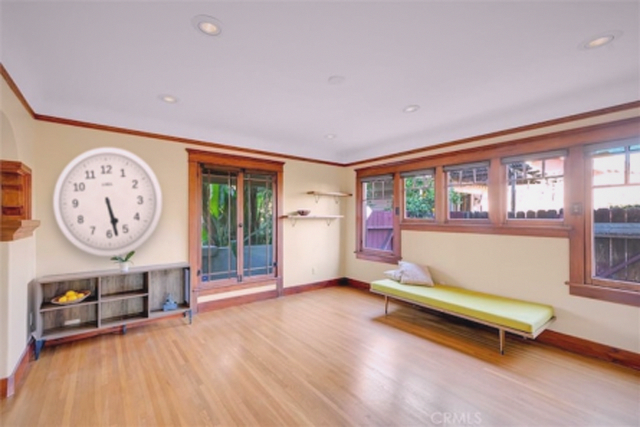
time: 5:28
